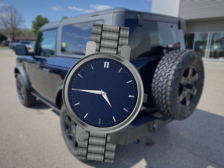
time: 4:45
